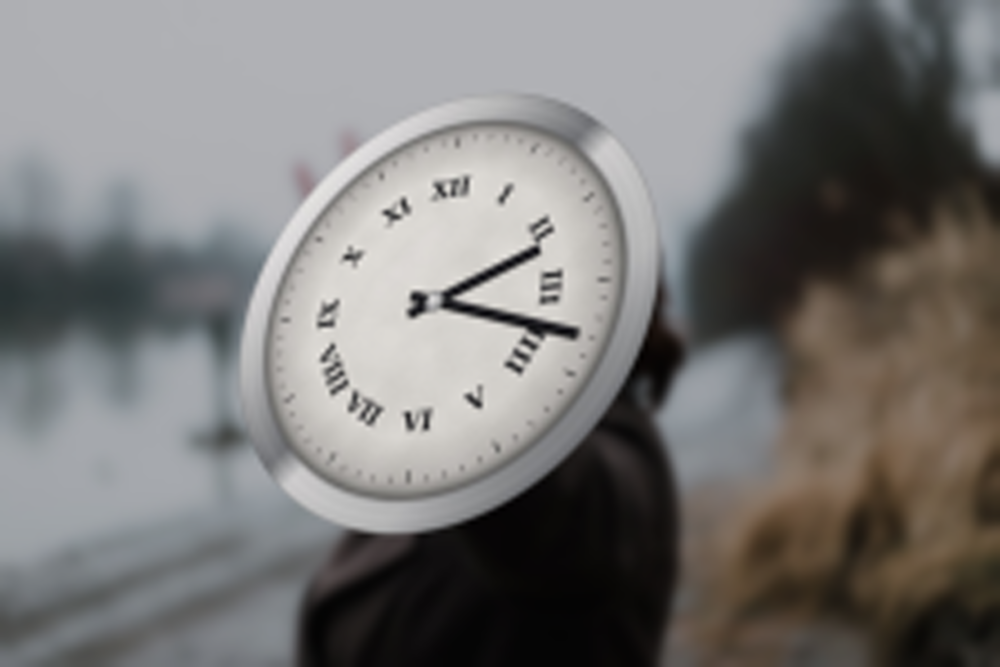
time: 2:18
